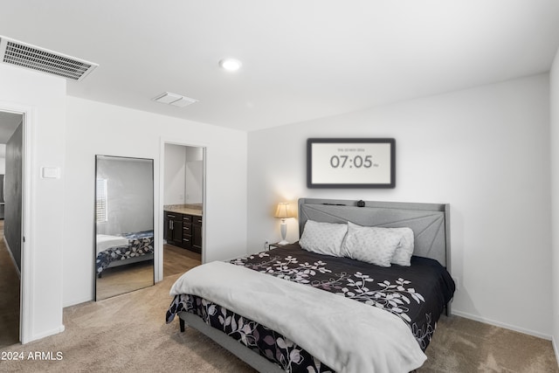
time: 7:05
